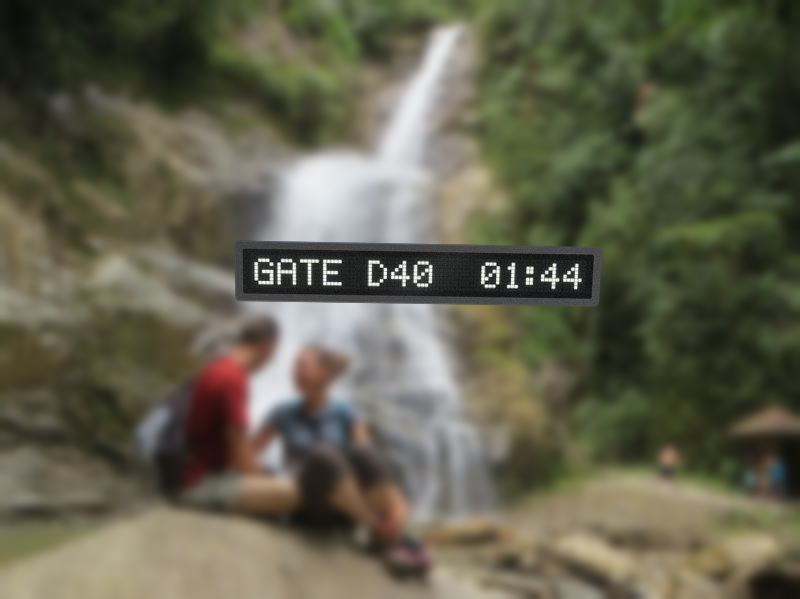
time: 1:44
